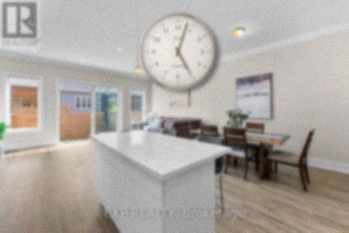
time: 5:03
